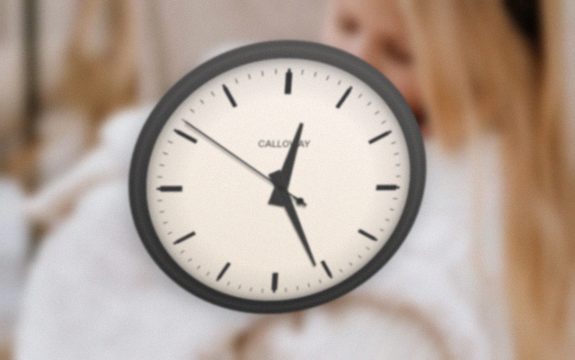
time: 12:25:51
